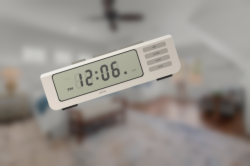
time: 12:06
